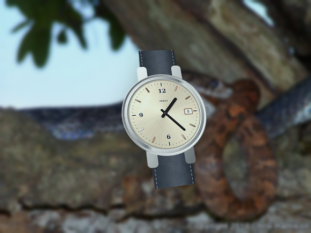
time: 1:23
